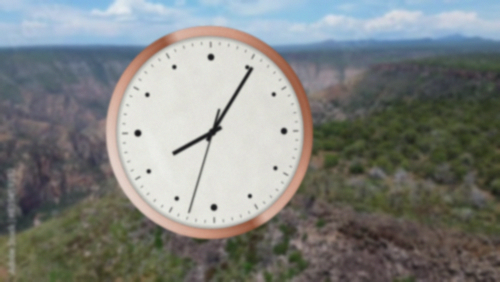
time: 8:05:33
